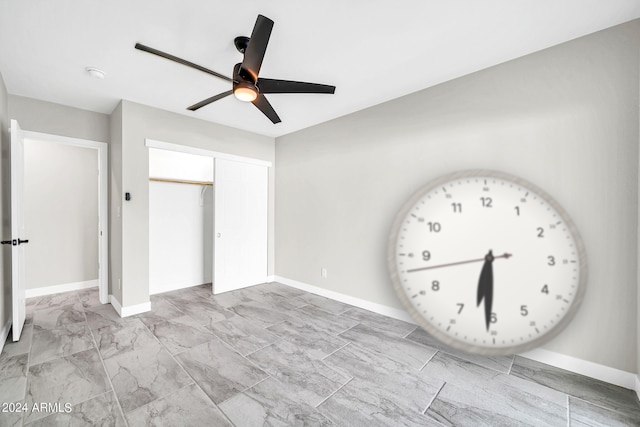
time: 6:30:43
